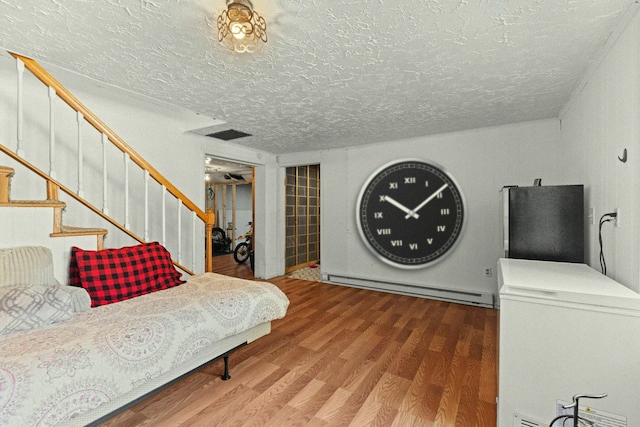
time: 10:09
